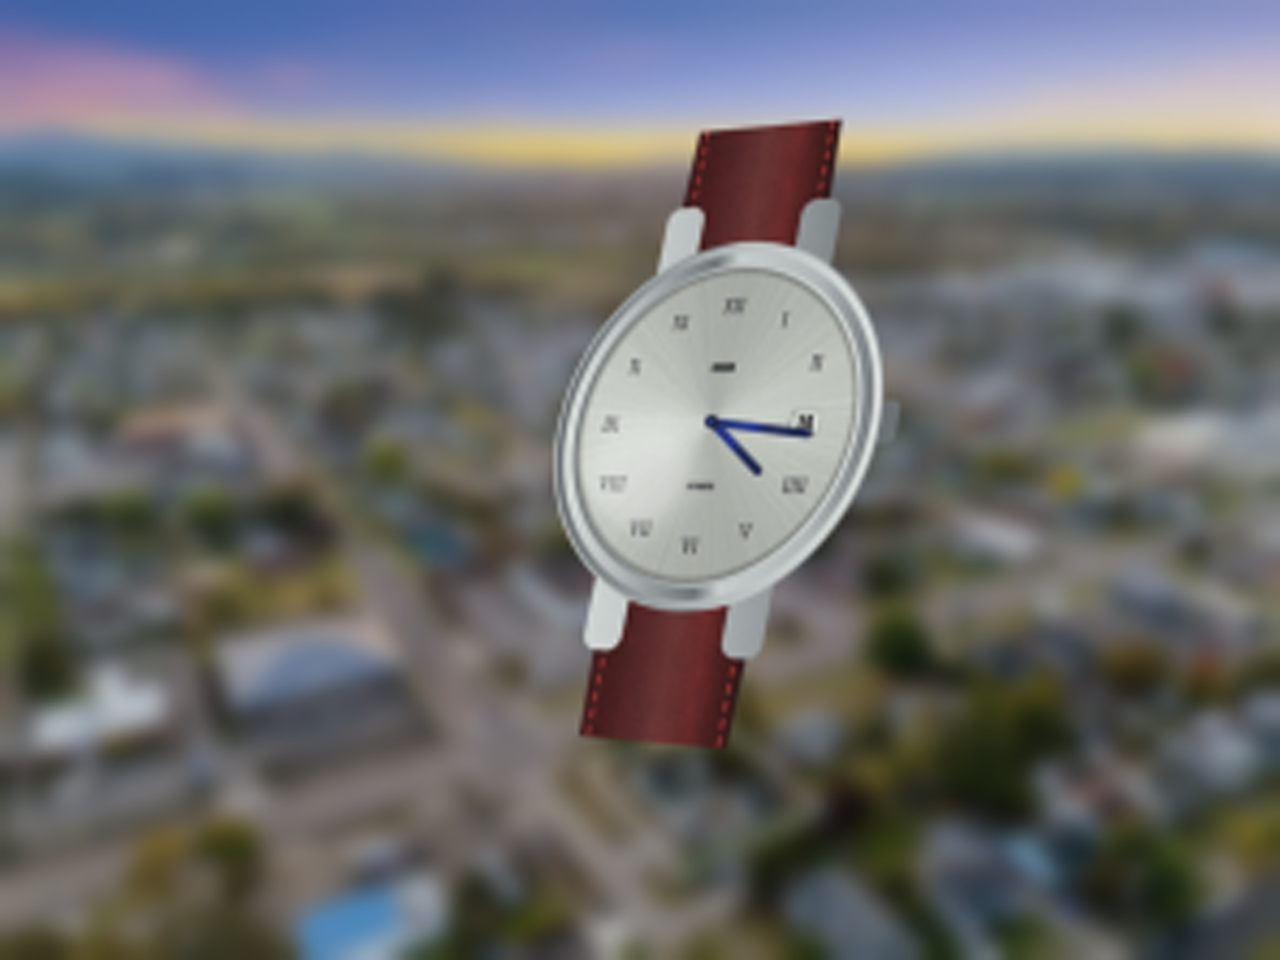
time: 4:16
